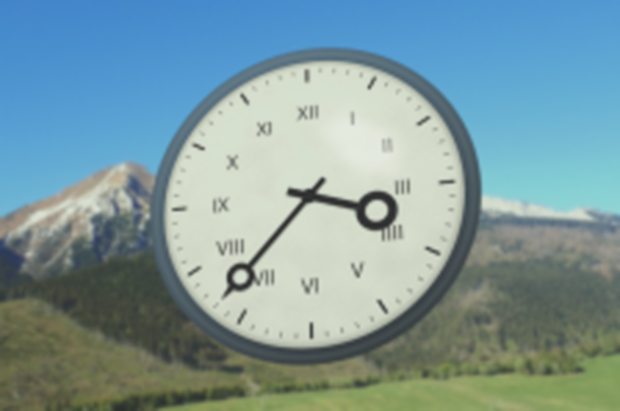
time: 3:37
